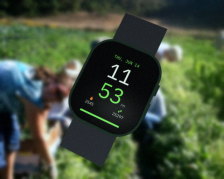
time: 11:53
